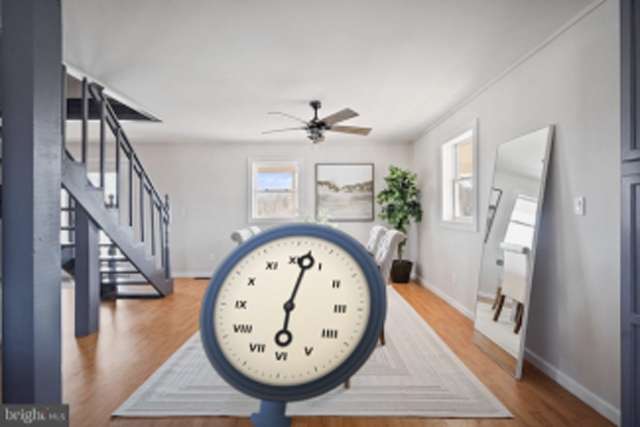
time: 6:02
